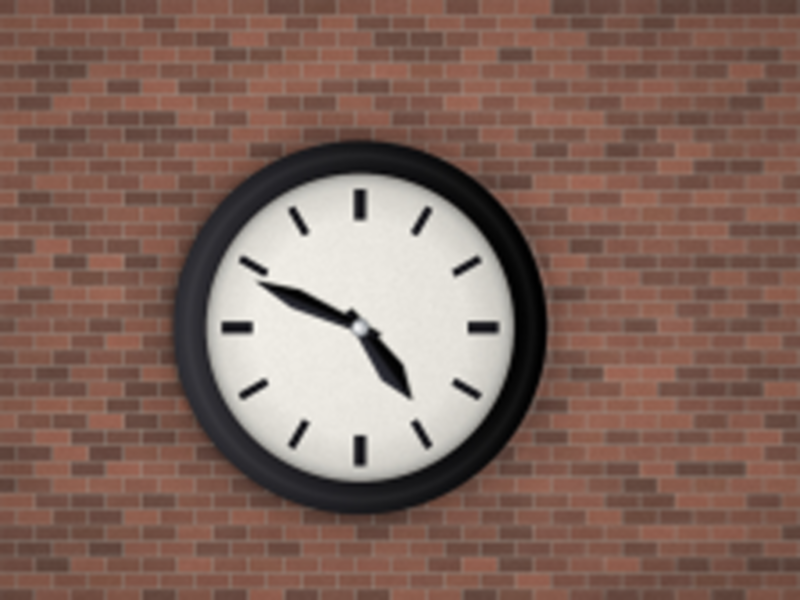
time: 4:49
